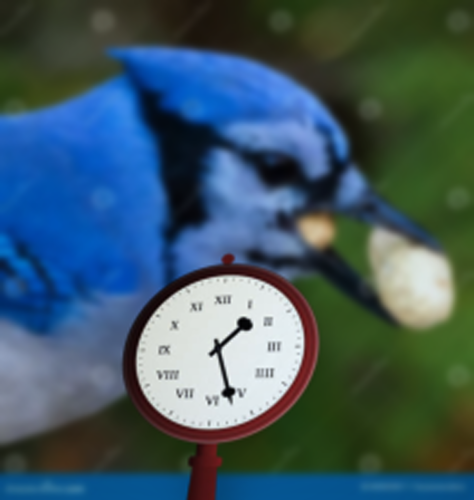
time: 1:27
